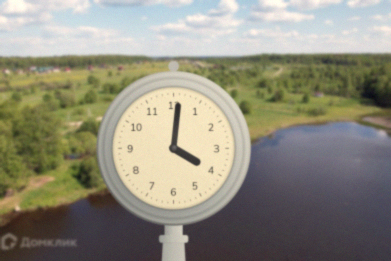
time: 4:01
